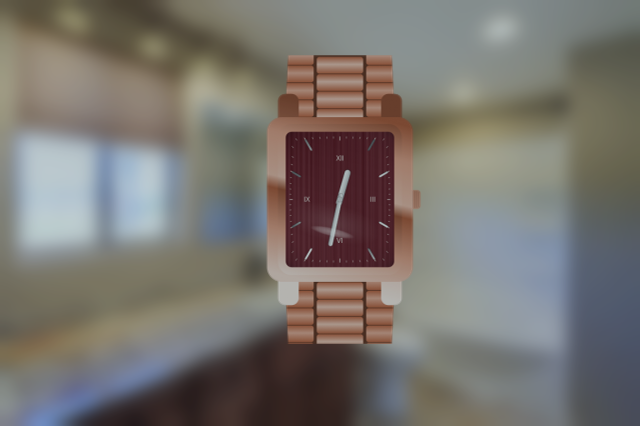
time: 12:32
